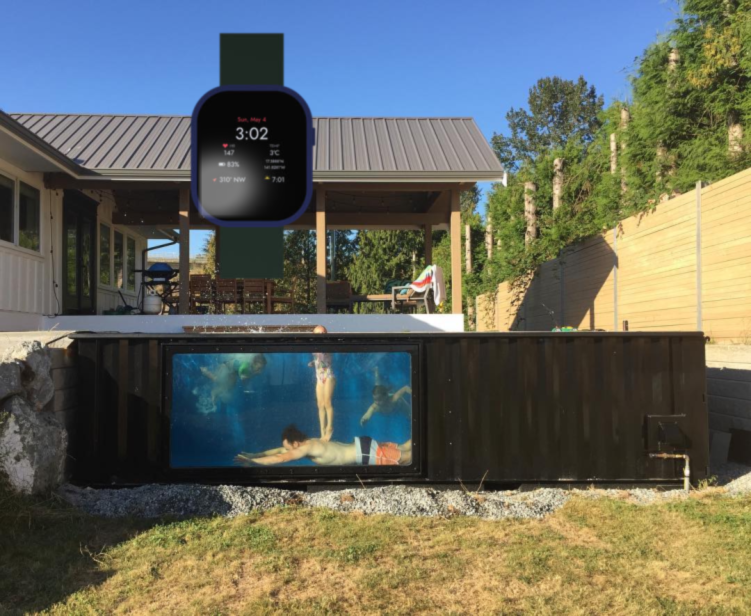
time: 3:02
